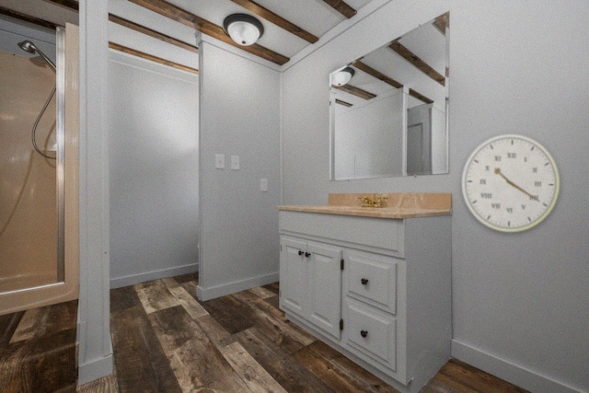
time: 10:20
